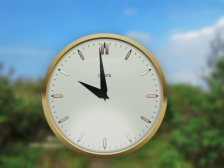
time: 9:59
